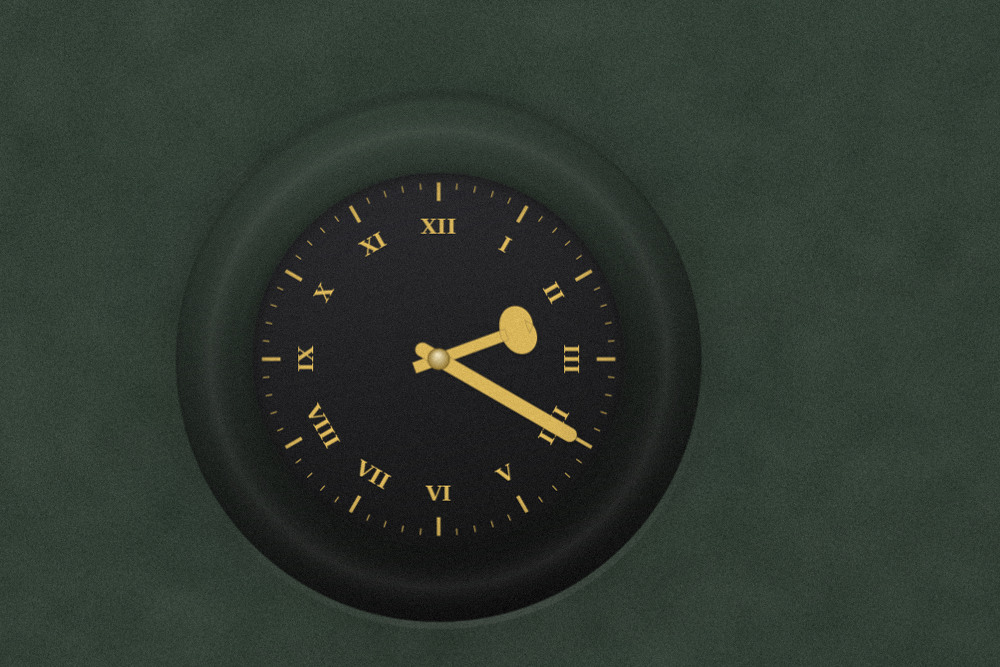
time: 2:20
